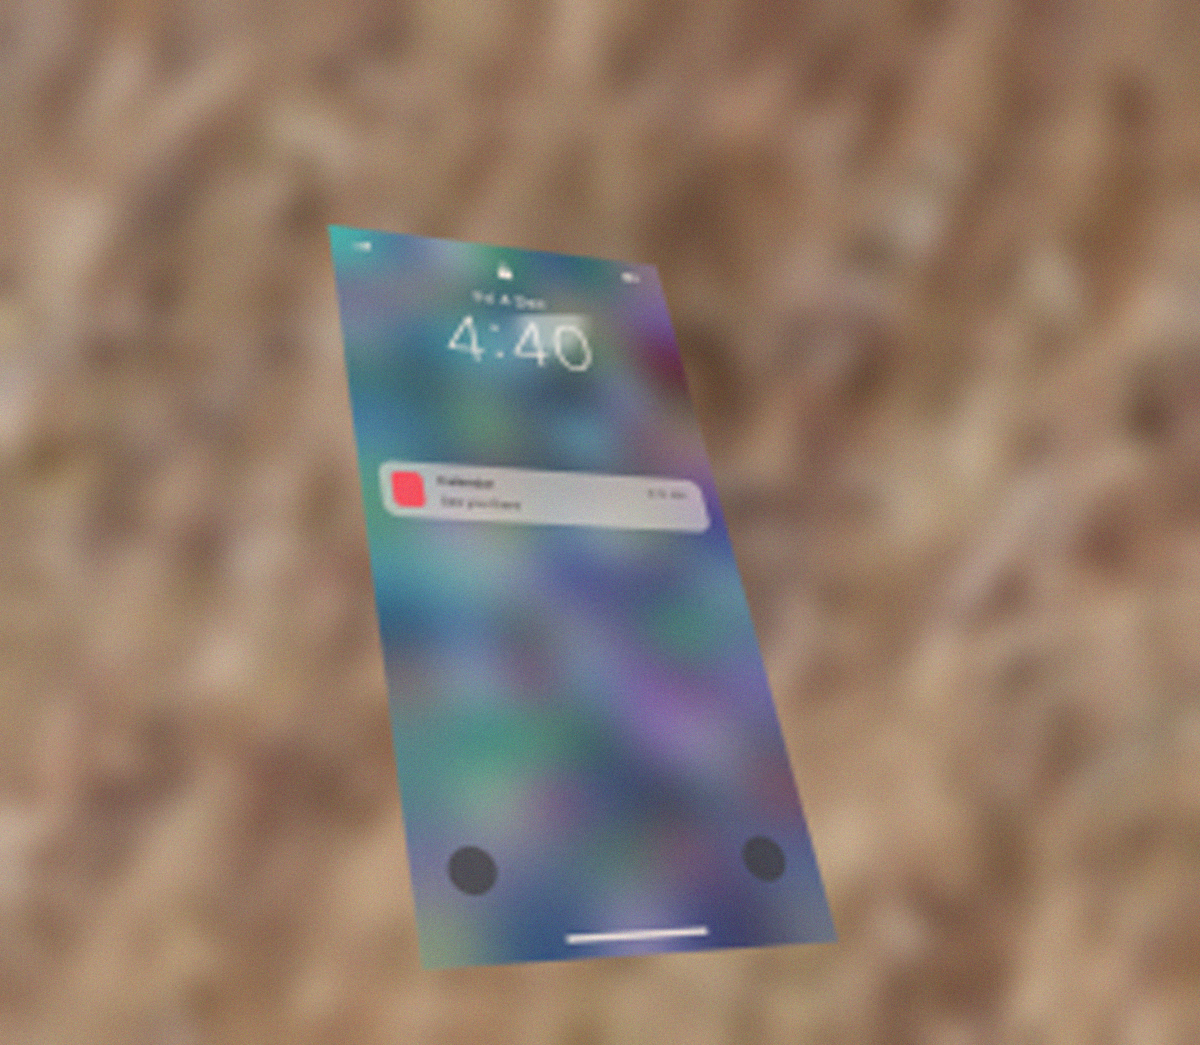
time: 4:40
